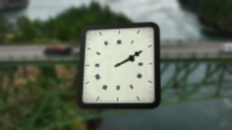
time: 2:10
